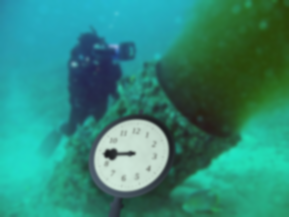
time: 8:44
